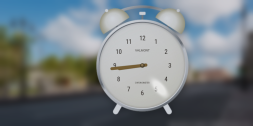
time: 8:44
